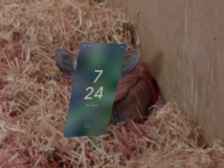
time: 7:24
